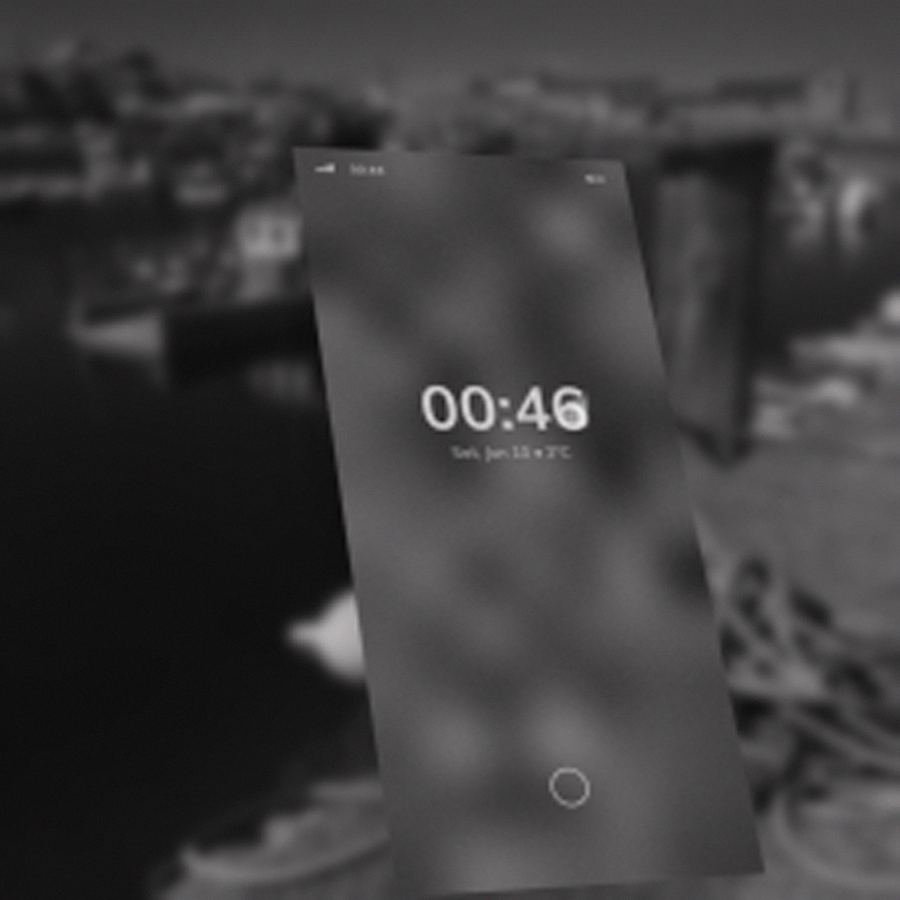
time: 0:46
